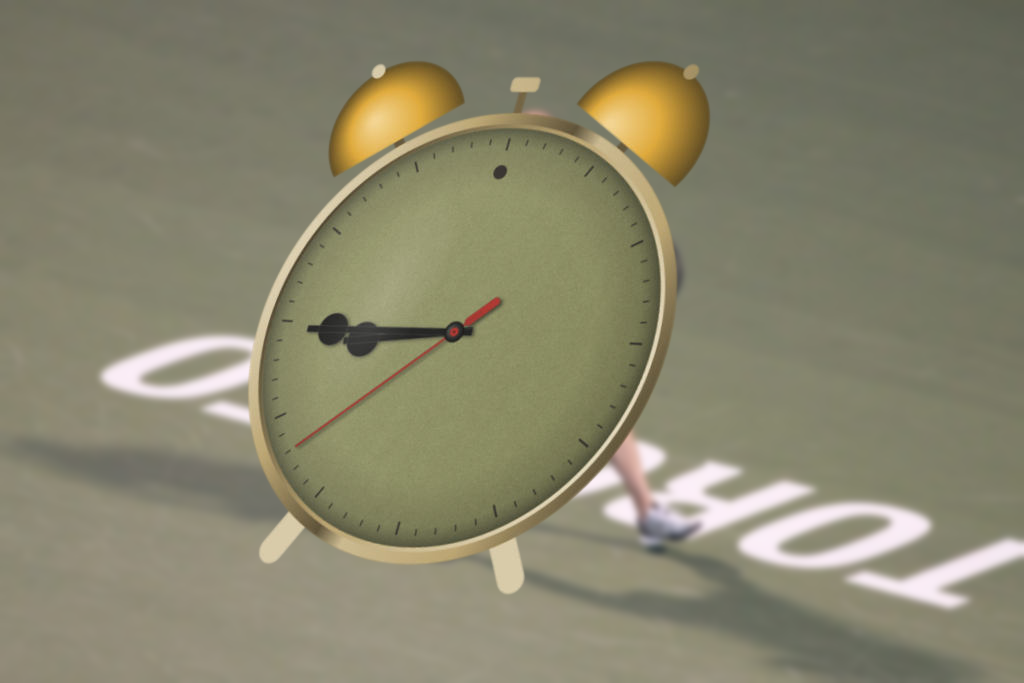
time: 8:44:38
